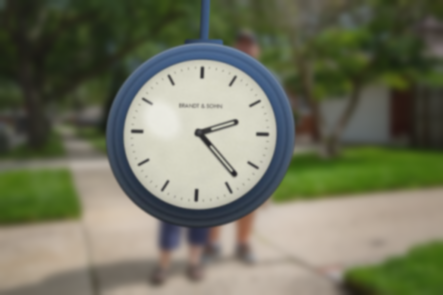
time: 2:23
